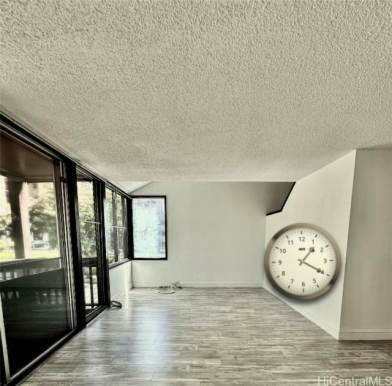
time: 1:20
